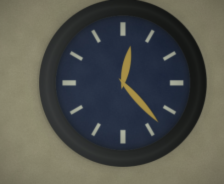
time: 12:23
